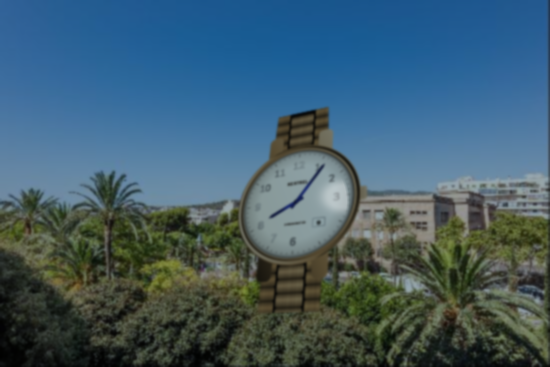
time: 8:06
